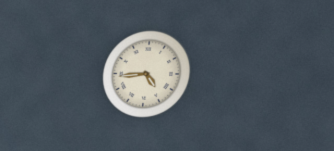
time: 4:44
